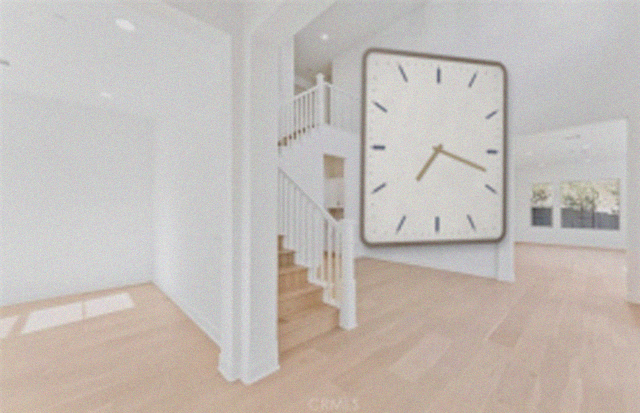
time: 7:18
